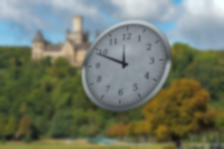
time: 11:49
